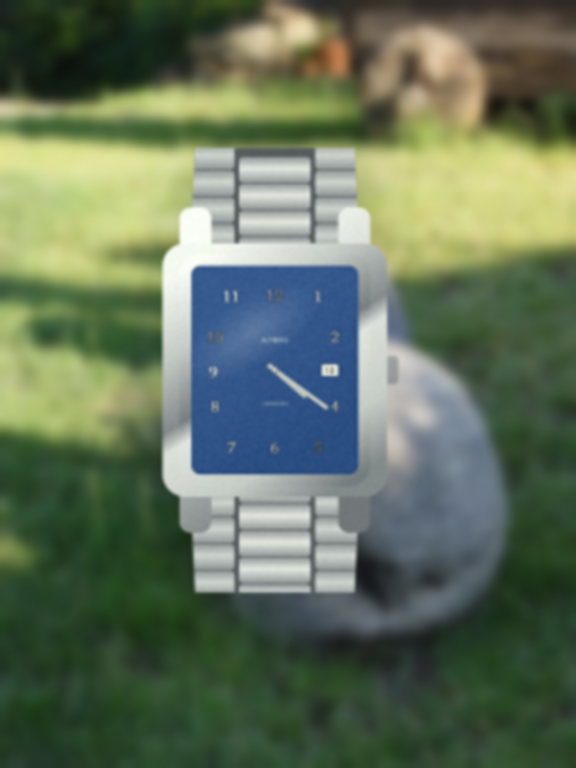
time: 4:21
